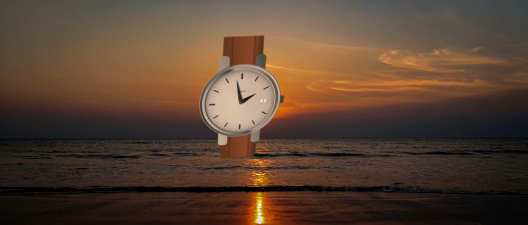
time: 1:58
